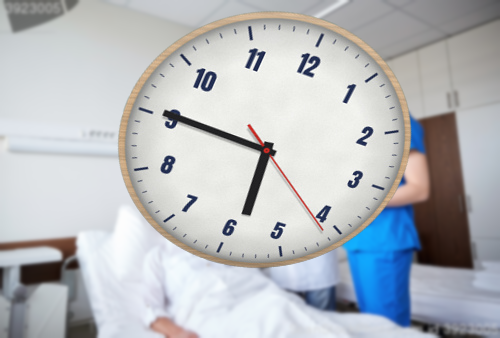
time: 5:45:21
